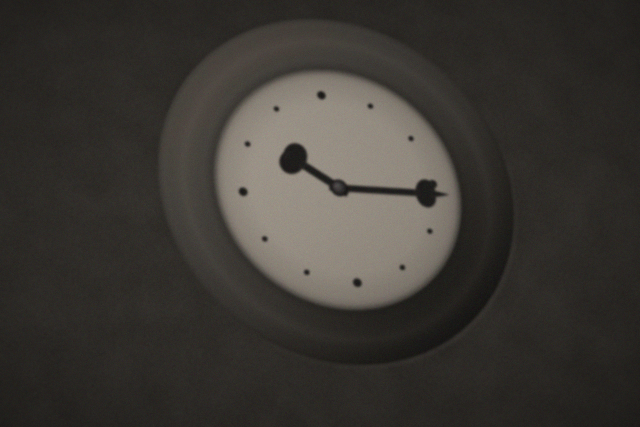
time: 10:16
